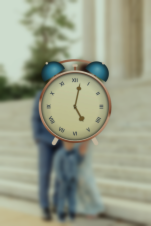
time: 5:02
